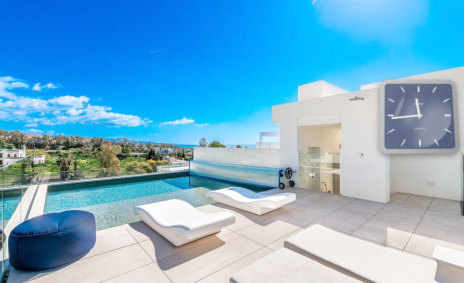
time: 11:44
